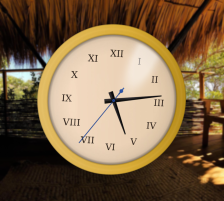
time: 5:13:36
